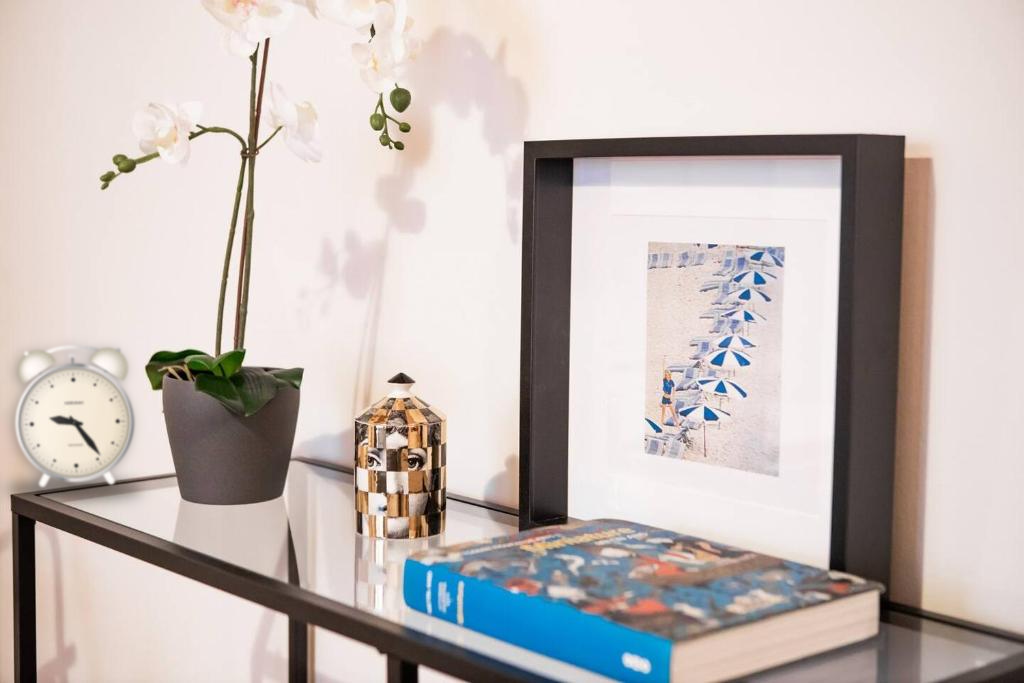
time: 9:24
